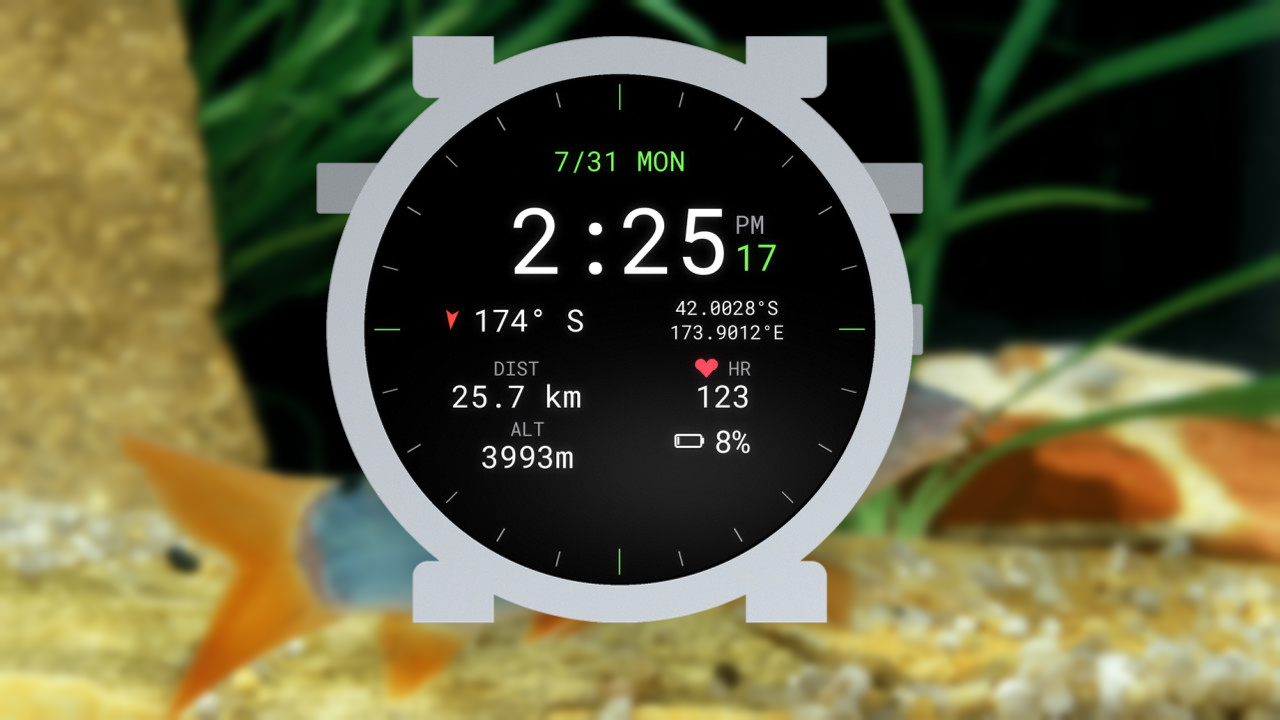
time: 2:25:17
